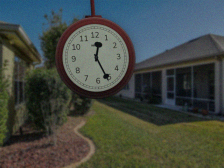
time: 12:26
